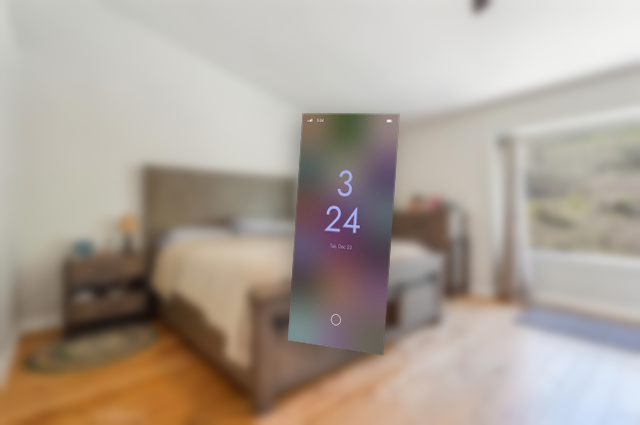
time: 3:24
